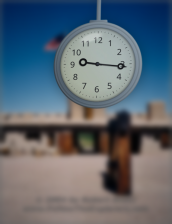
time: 9:16
